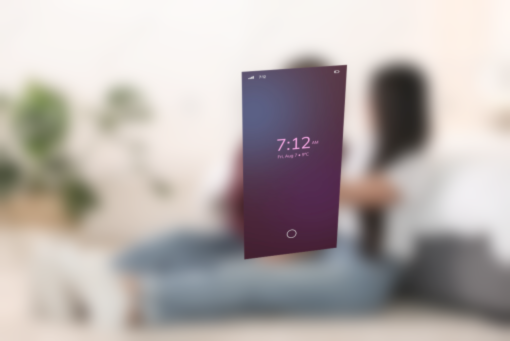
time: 7:12
